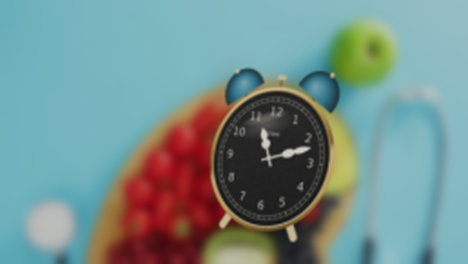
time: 11:12
